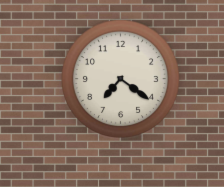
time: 7:21
